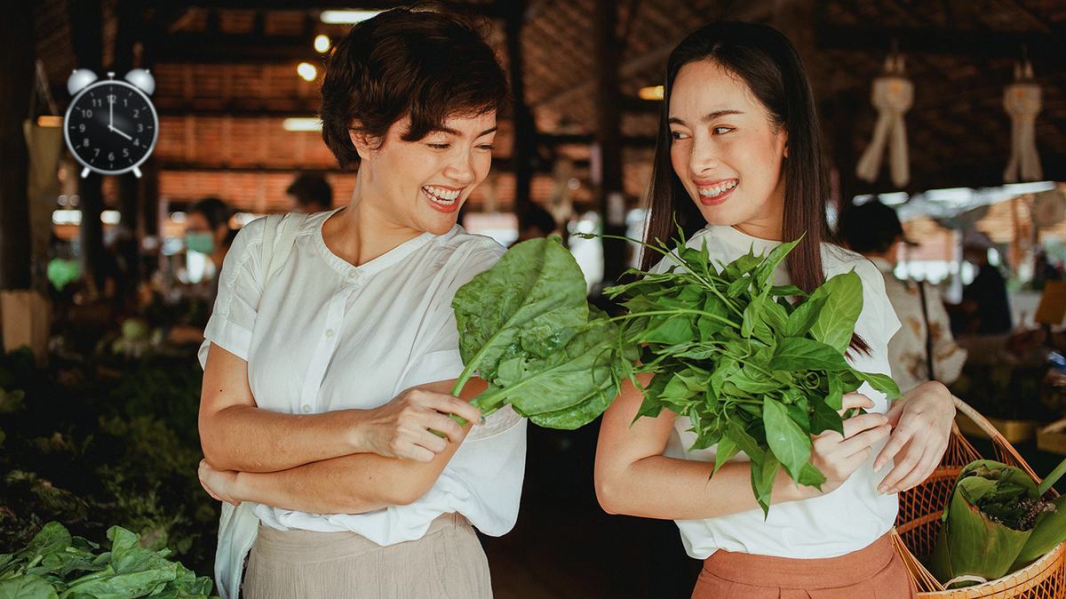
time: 4:00
